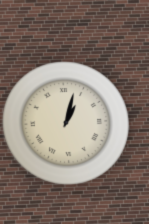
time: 1:03
